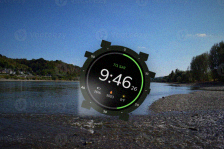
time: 9:46
